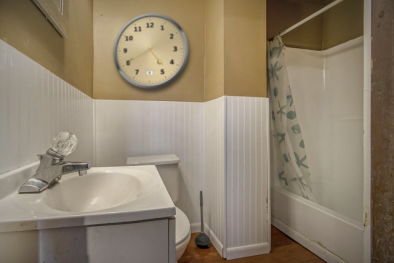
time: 4:40
